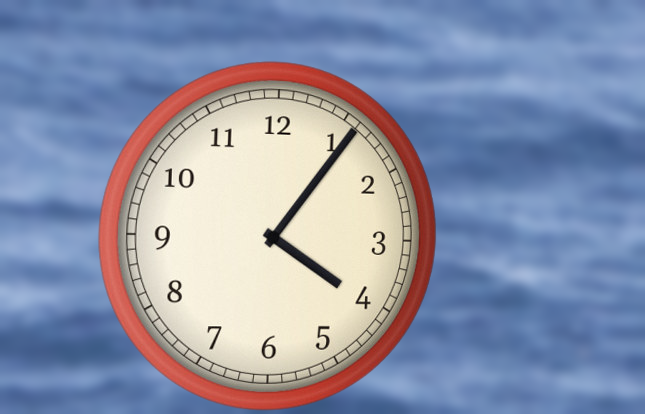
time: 4:06
